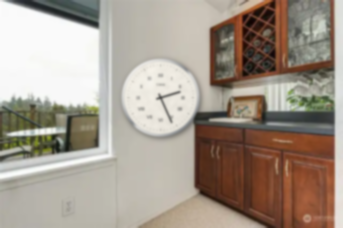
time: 2:26
